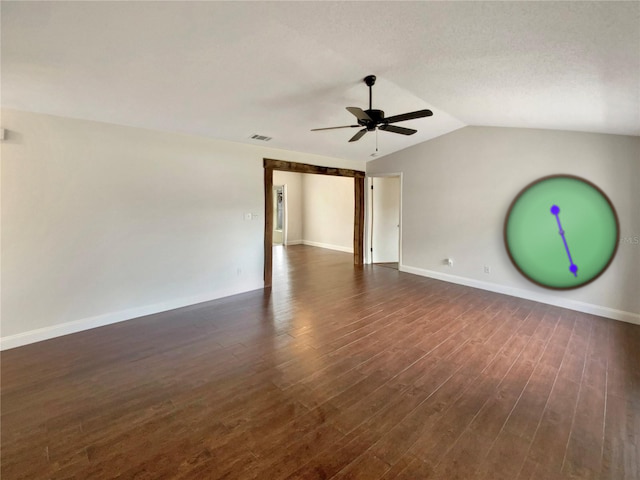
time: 11:27
